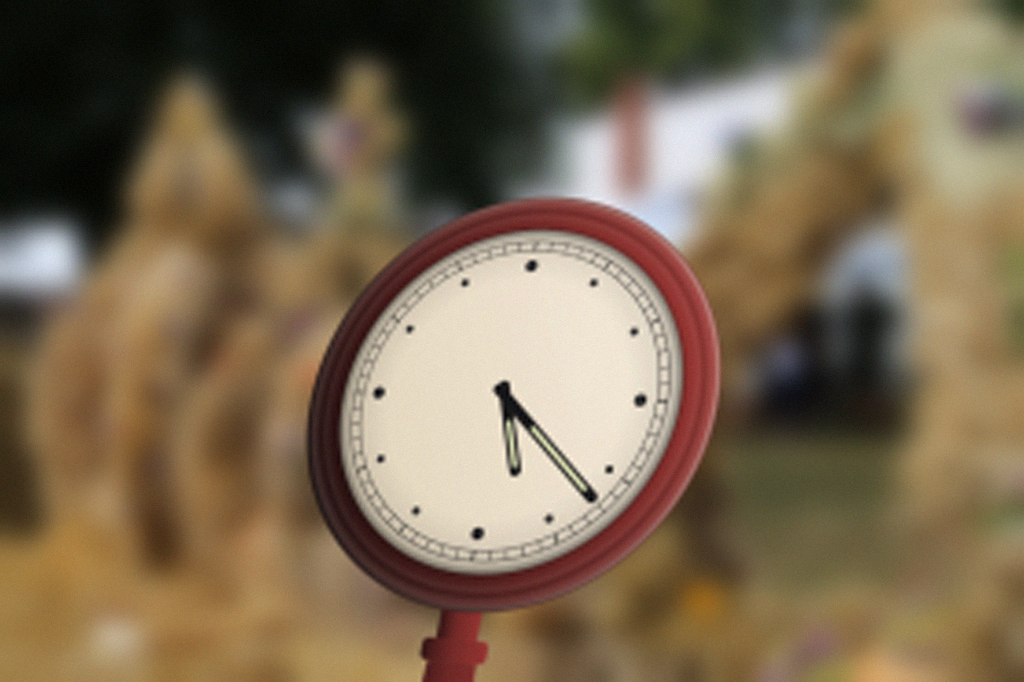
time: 5:22
